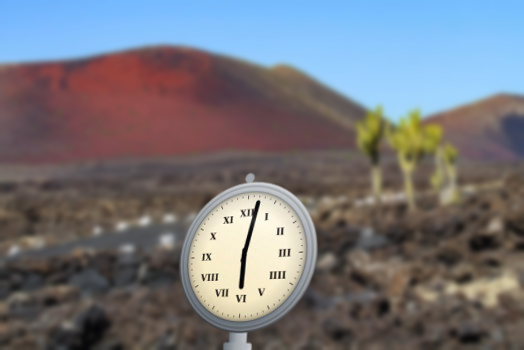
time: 6:02
